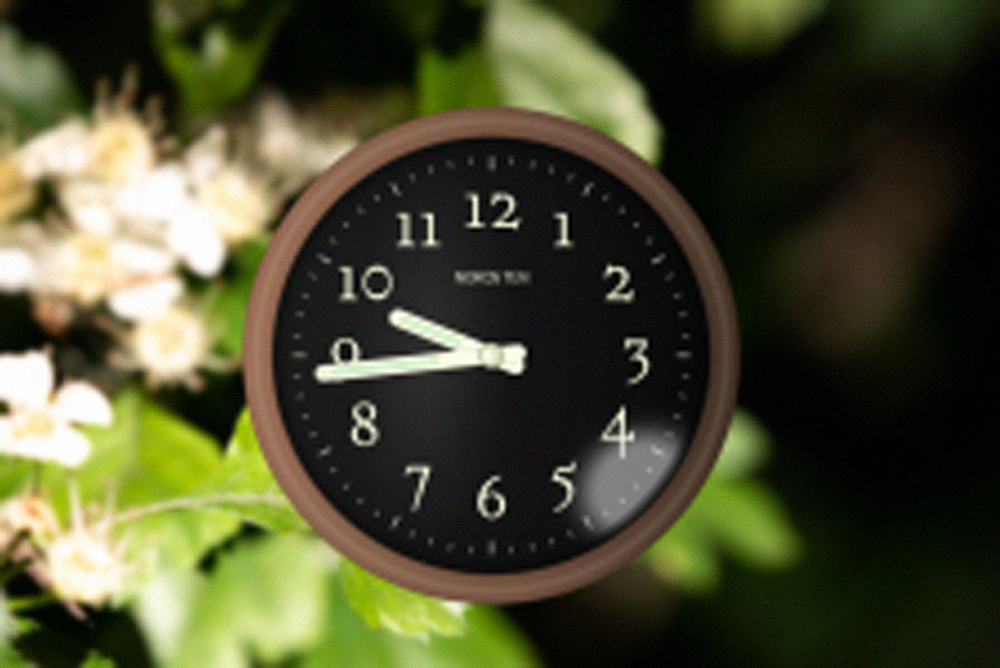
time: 9:44
